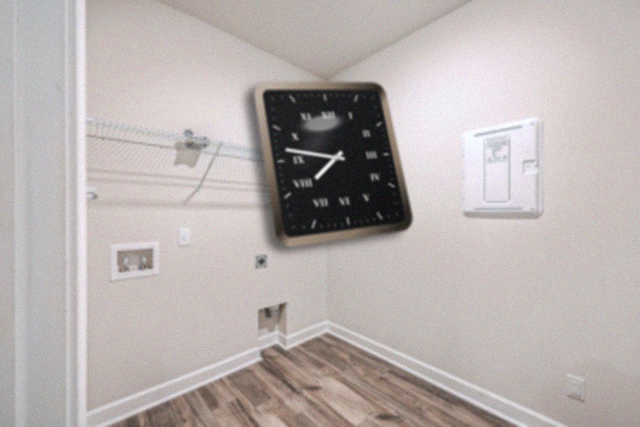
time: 7:47
